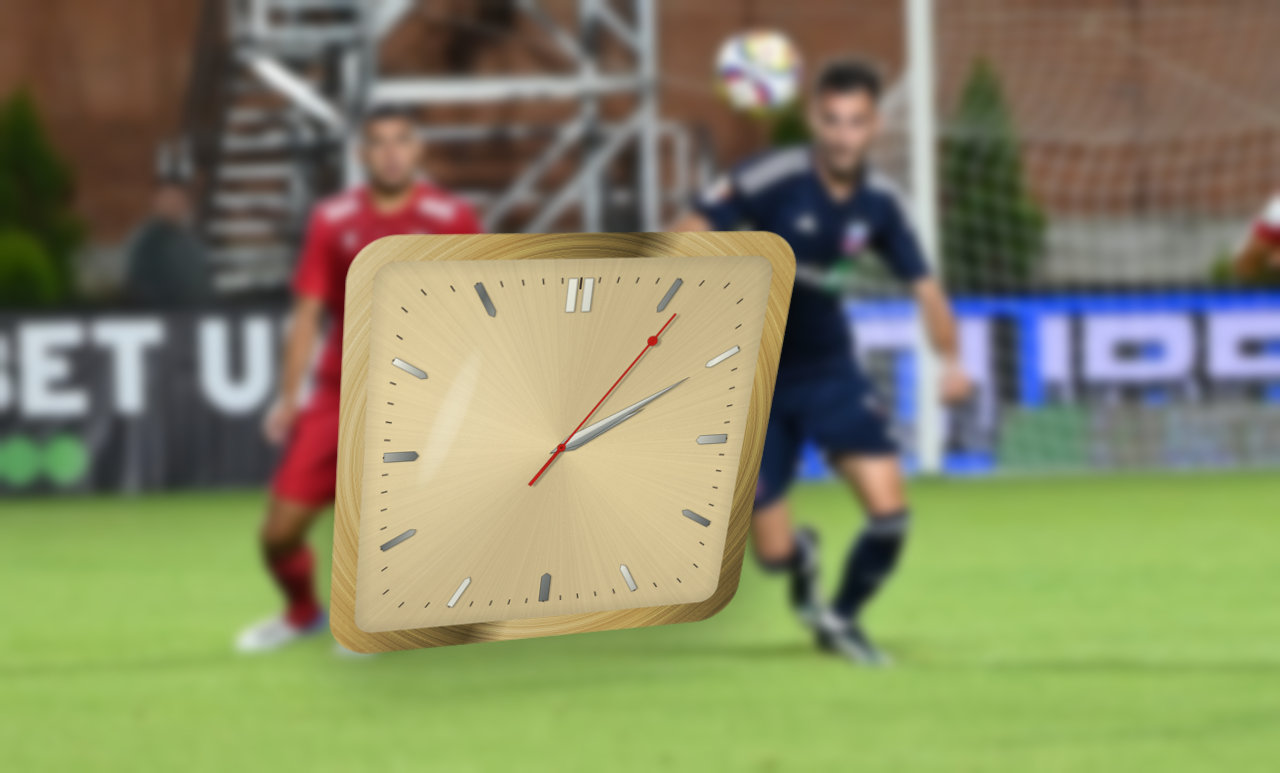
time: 2:10:06
